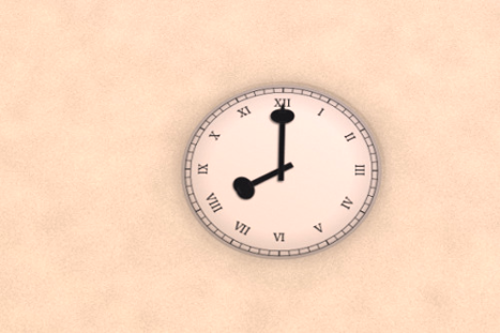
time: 8:00
